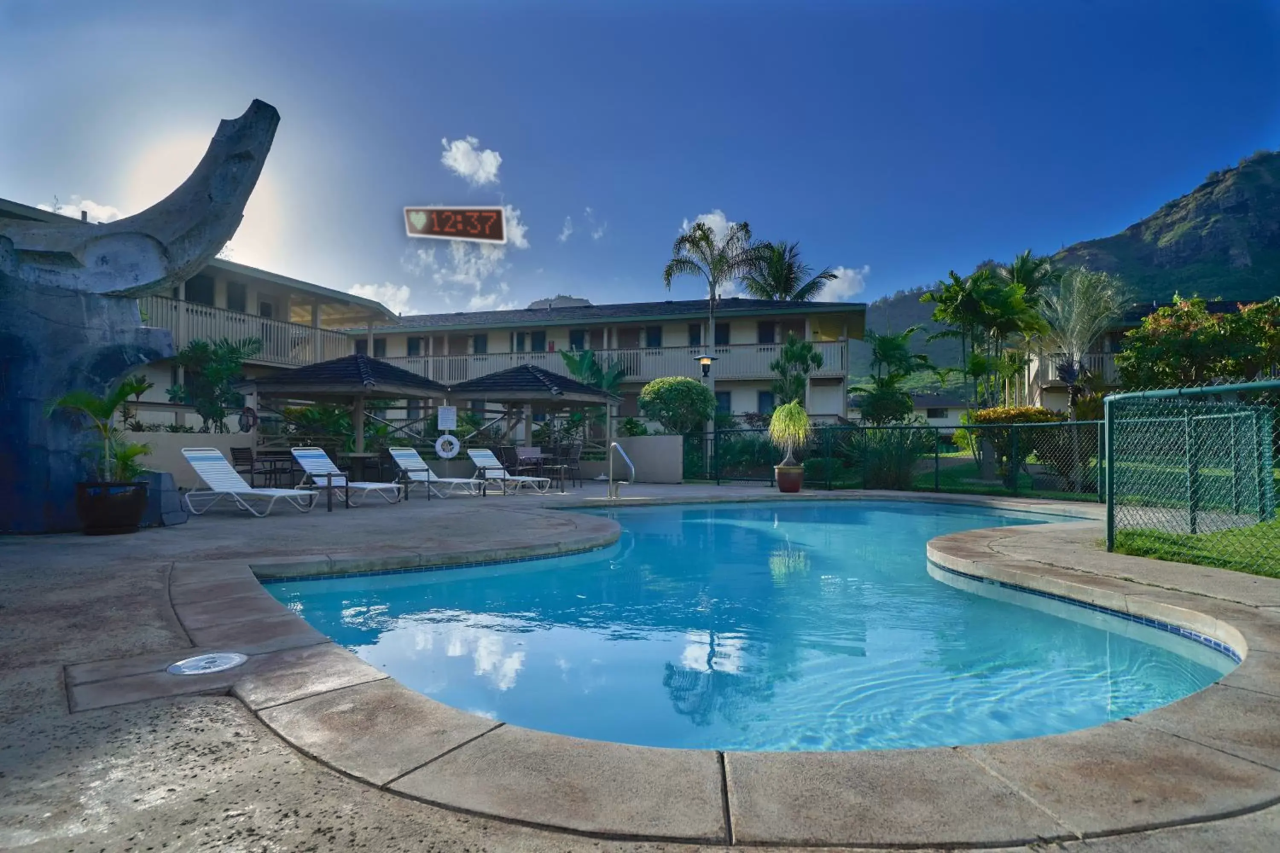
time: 12:37
